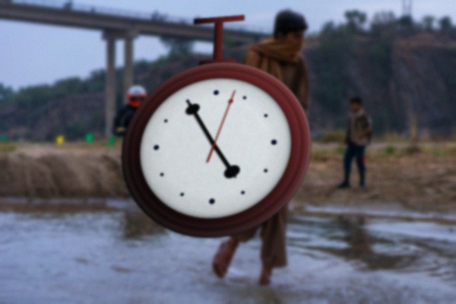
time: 4:55:03
